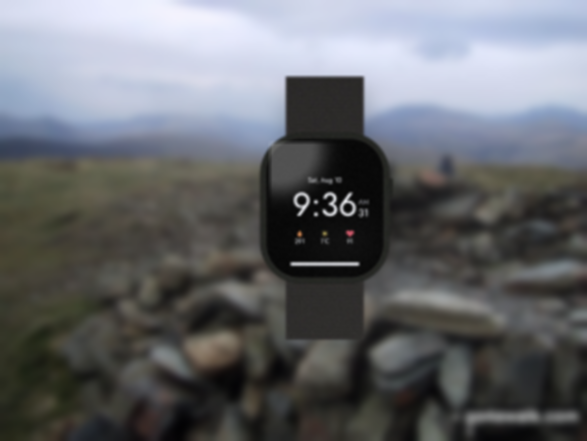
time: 9:36
